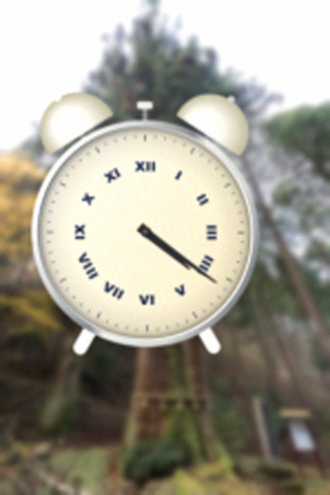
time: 4:21
